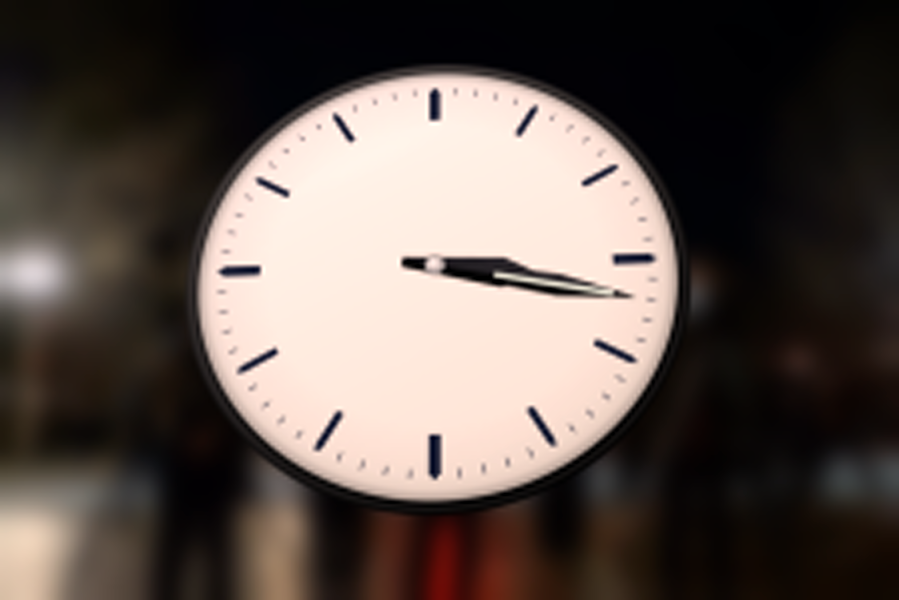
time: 3:17
